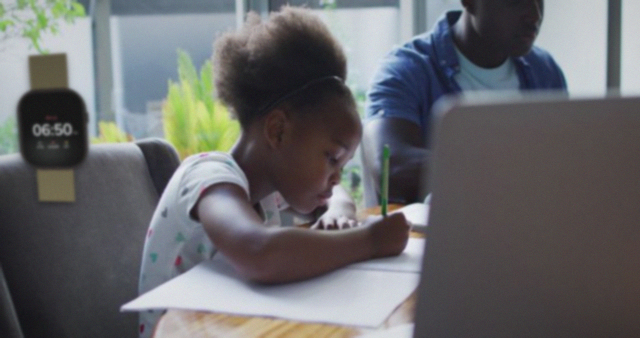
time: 6:50
